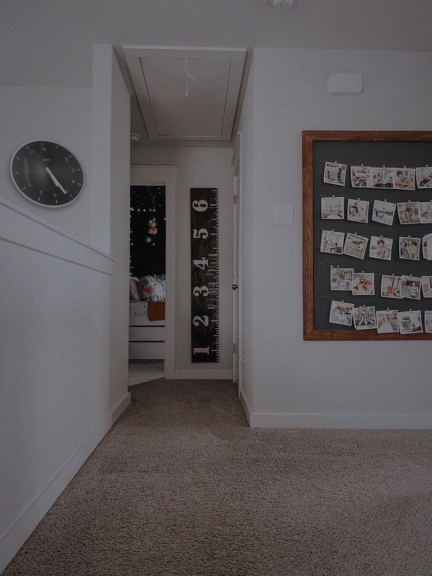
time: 5:26
